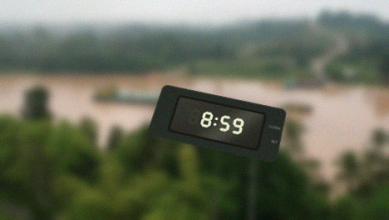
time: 8:59
